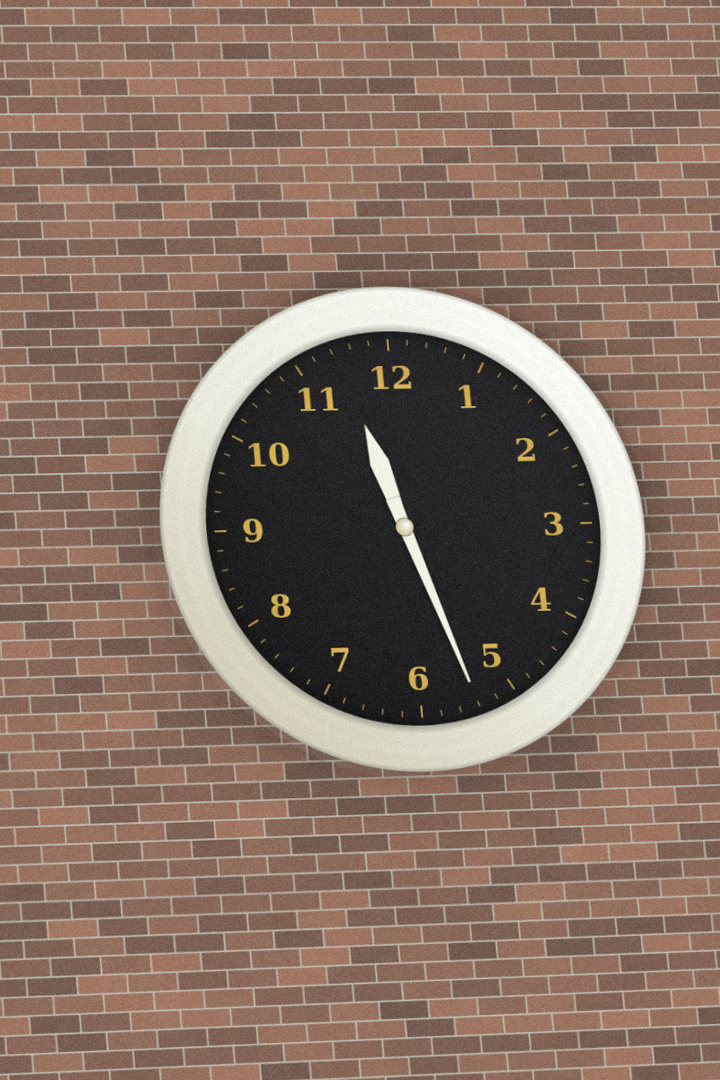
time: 11:27
